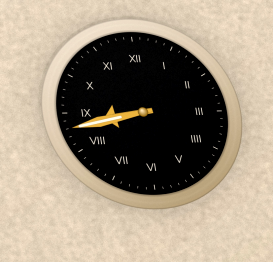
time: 8:43
